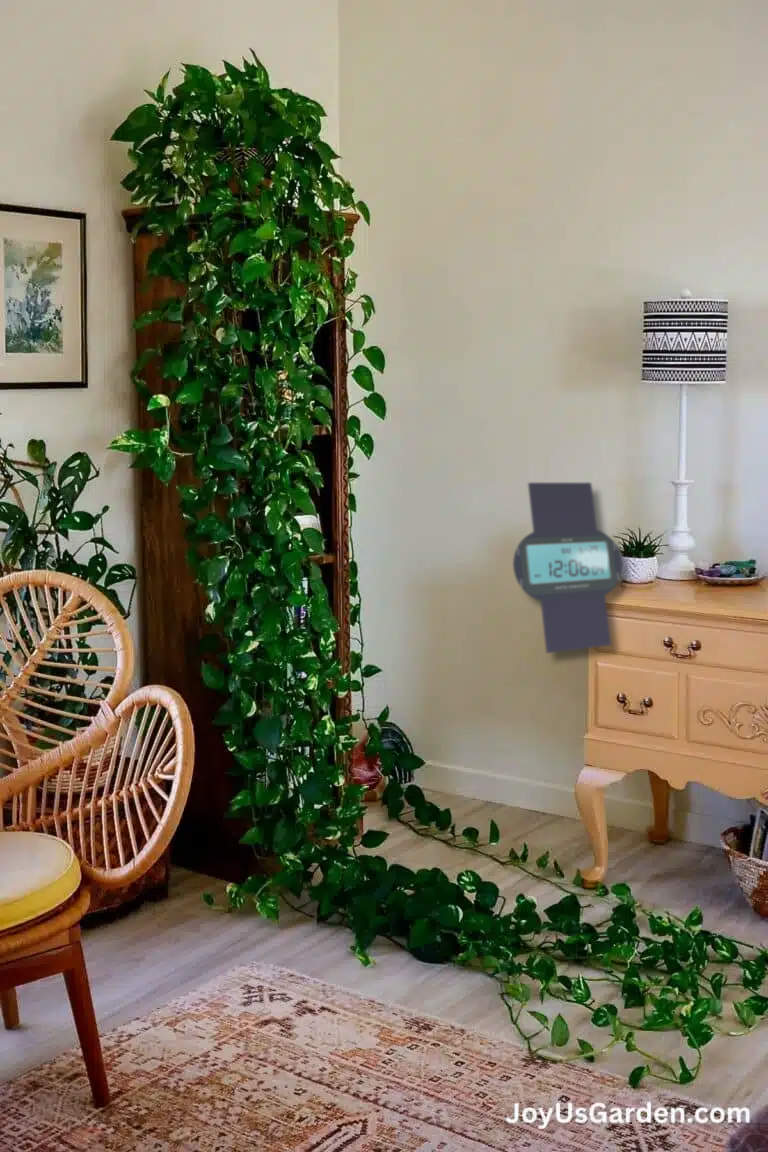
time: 12:06
